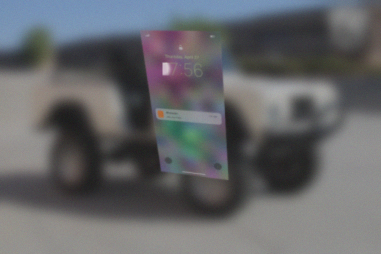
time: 17:56
